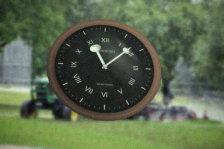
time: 11:08
